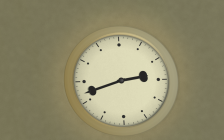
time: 2:42
